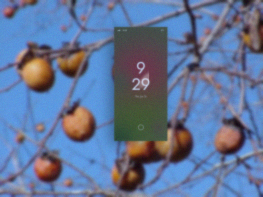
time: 9:29
